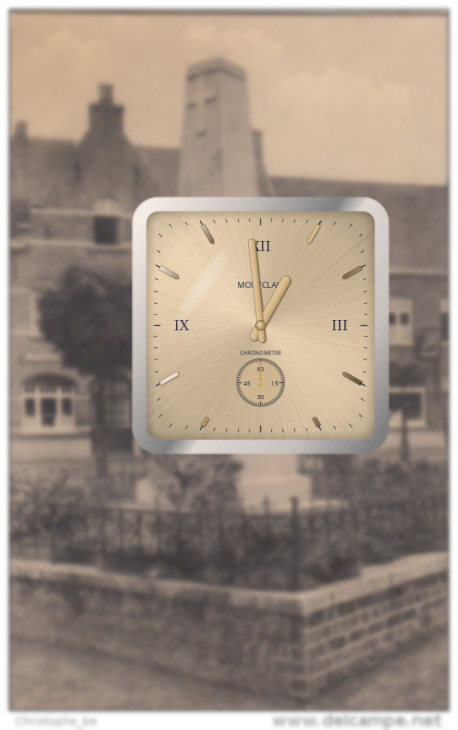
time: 12:59
